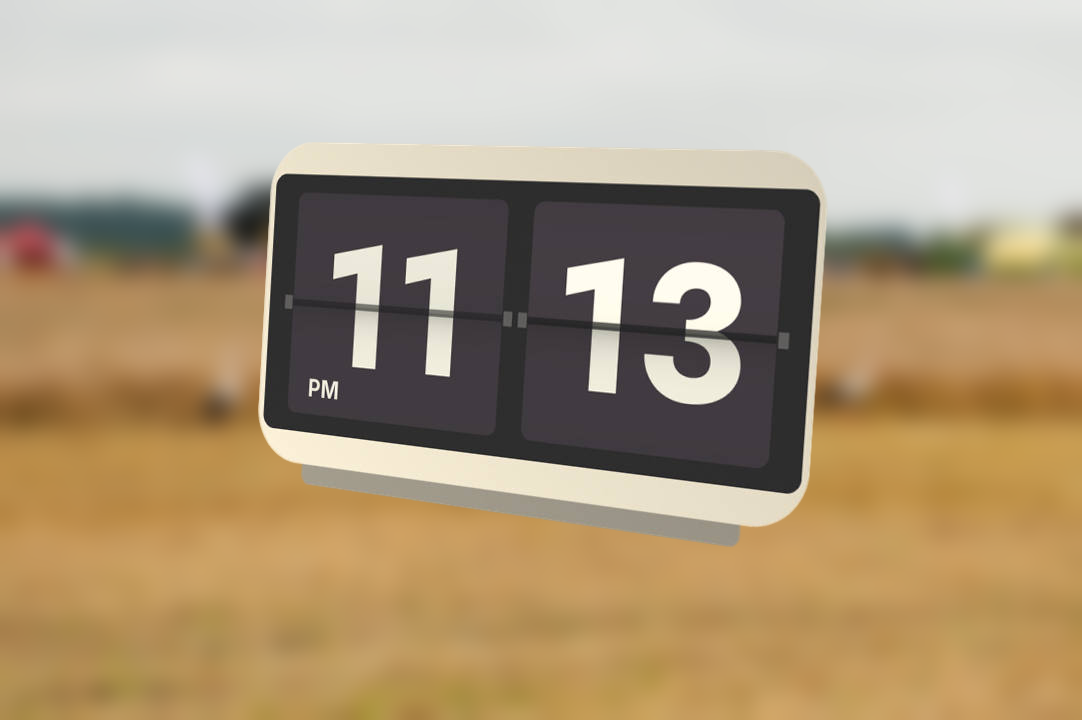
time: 11:13
